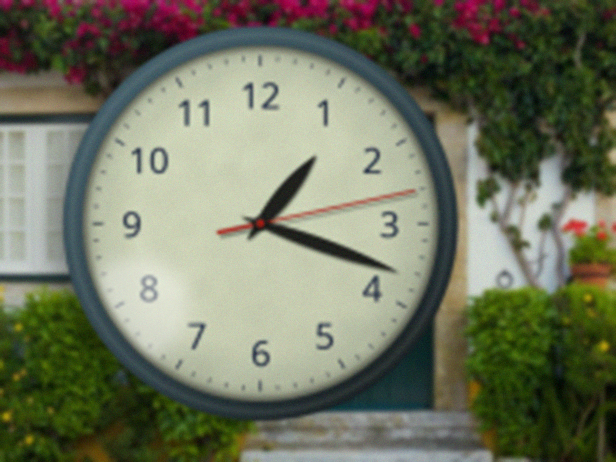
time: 1:18:13
